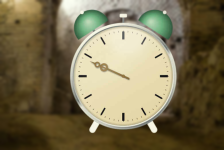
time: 9:49
